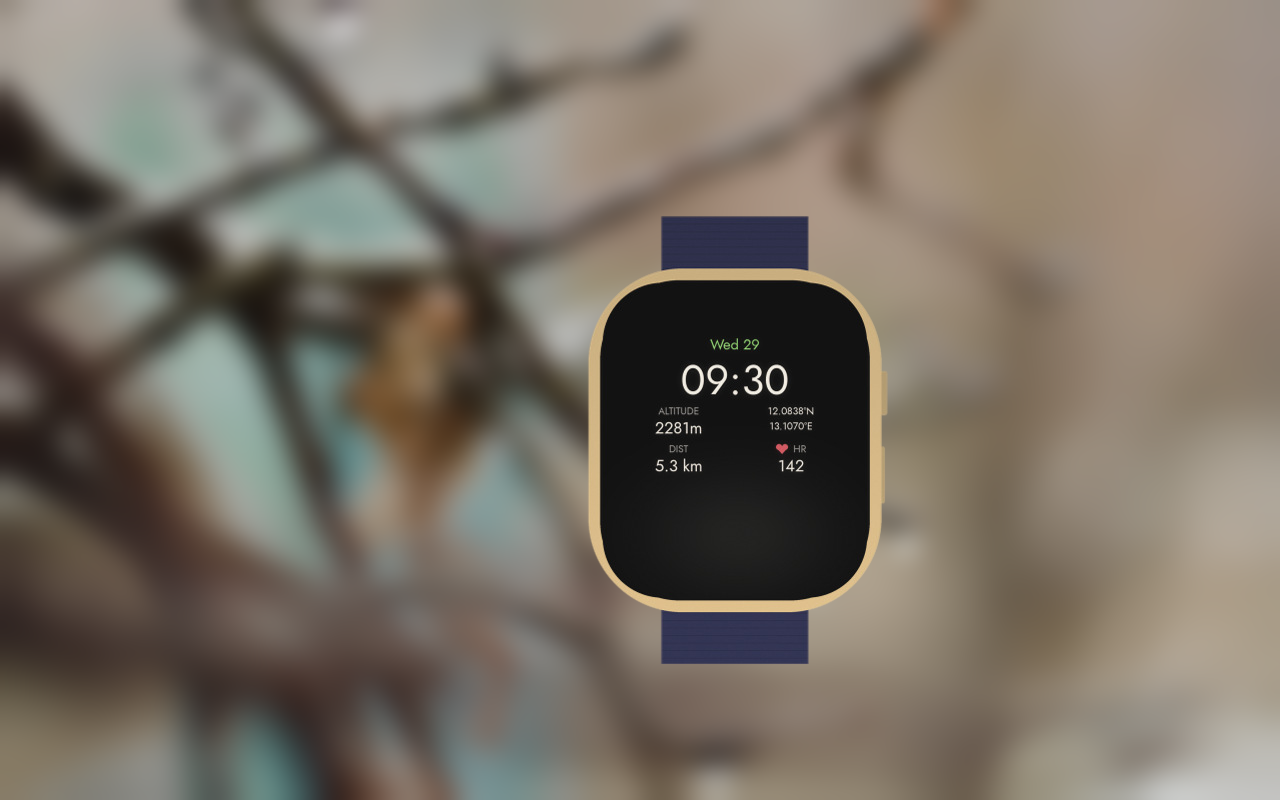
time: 9:30
